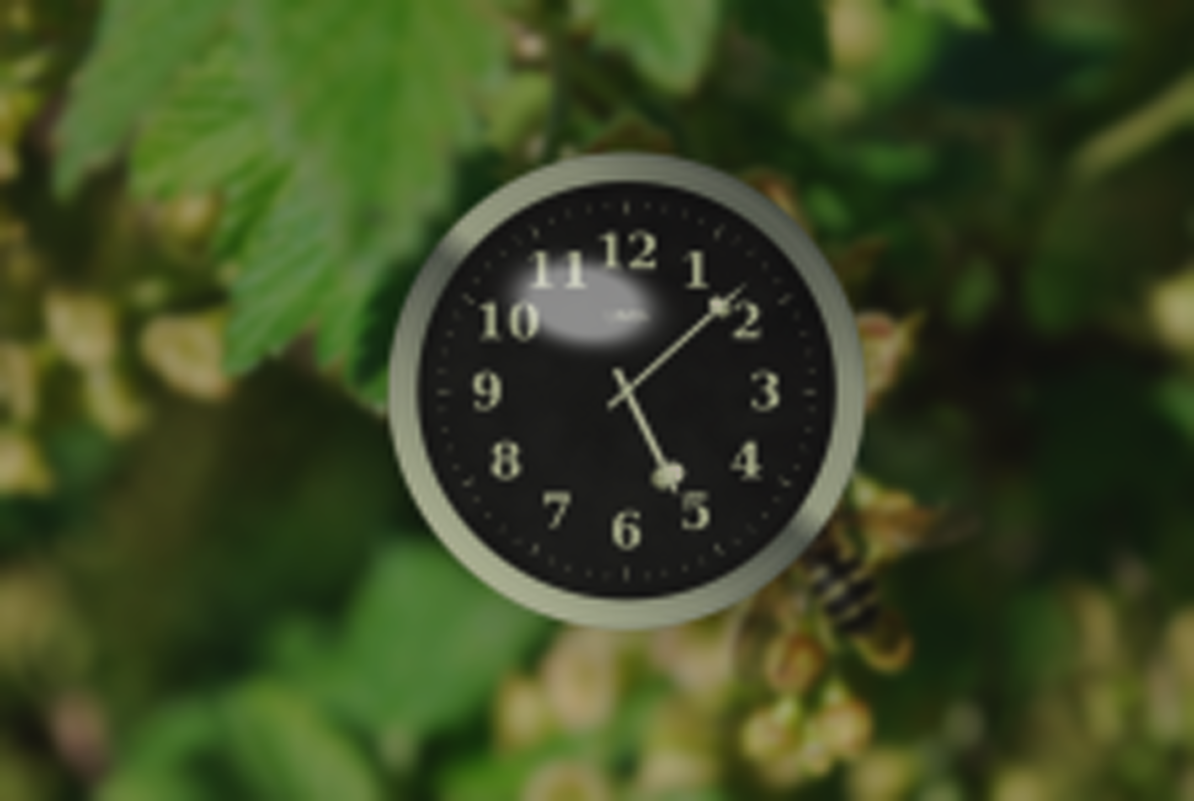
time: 5:08
